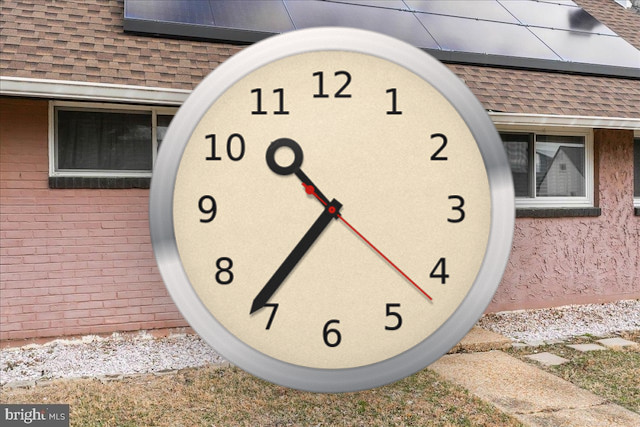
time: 10:36:22
